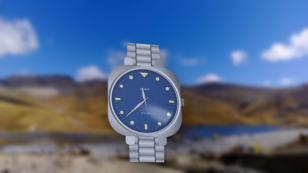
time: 11:38
